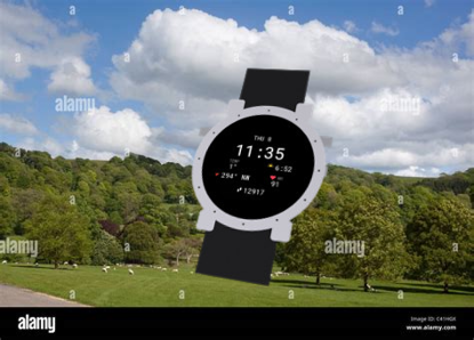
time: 11:35
